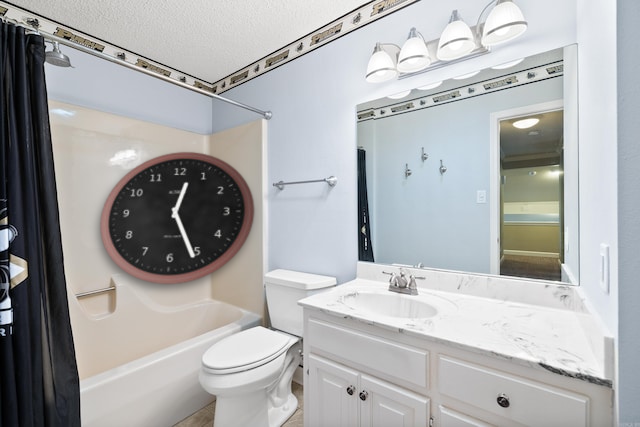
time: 12:26
